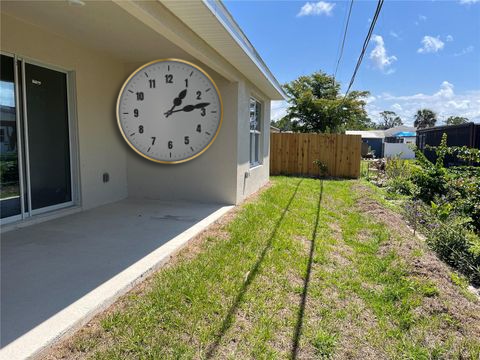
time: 1:13
